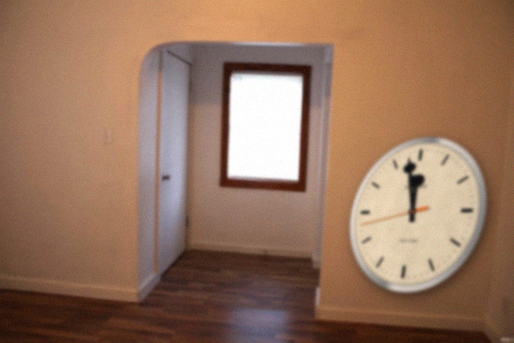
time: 11:57:43
